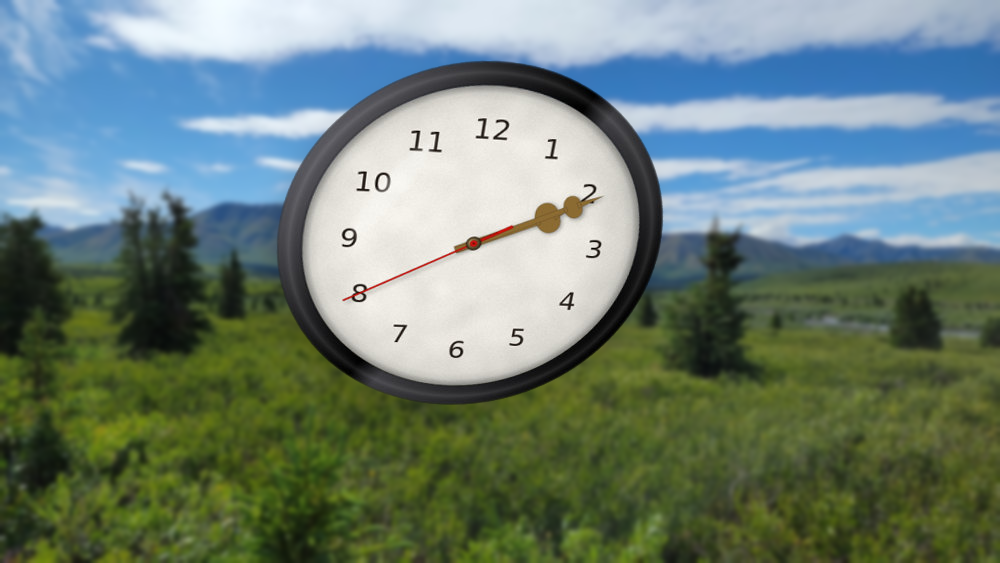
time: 2:10:40
